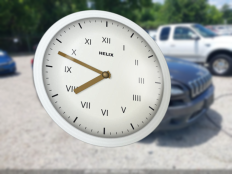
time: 7:48
